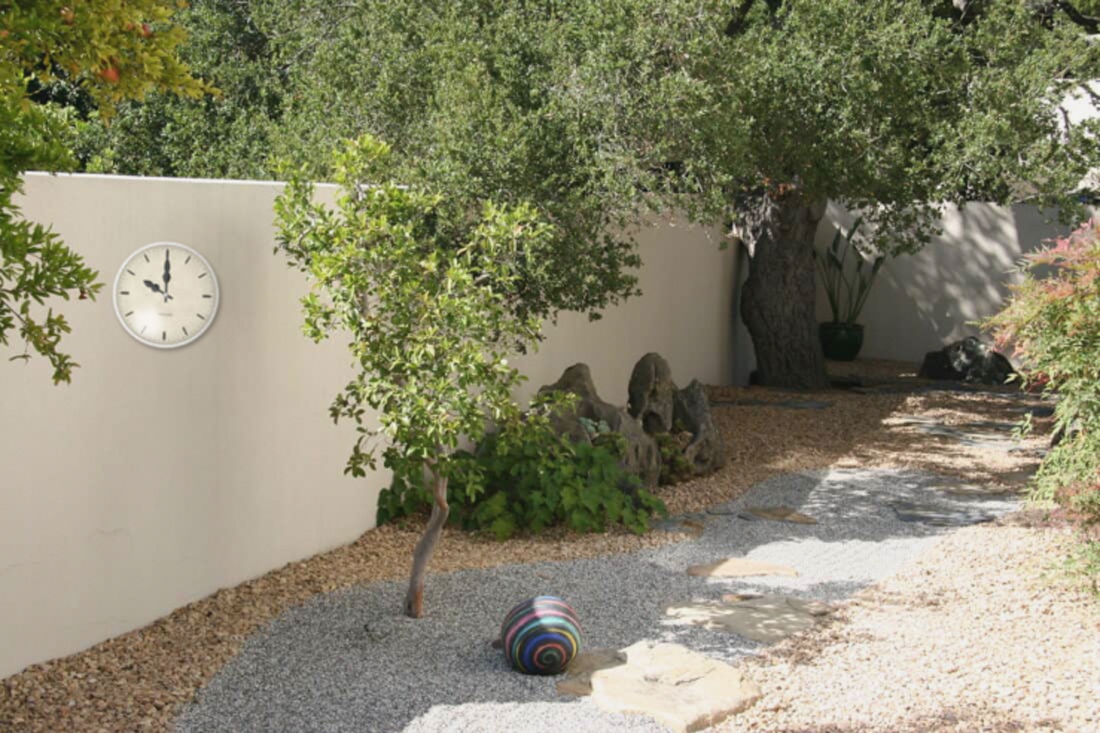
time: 10:00
